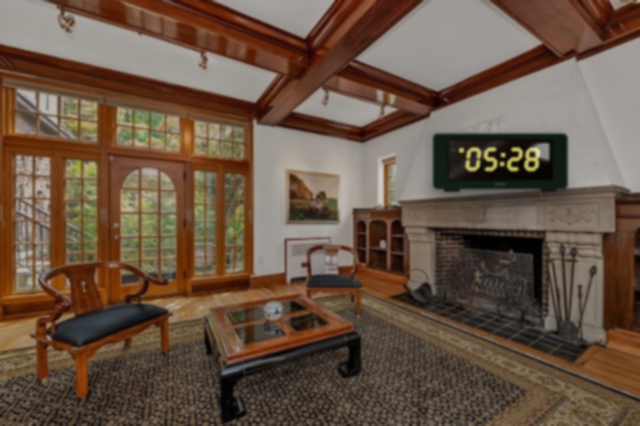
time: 5:28
